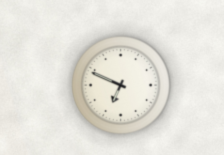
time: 6:49
